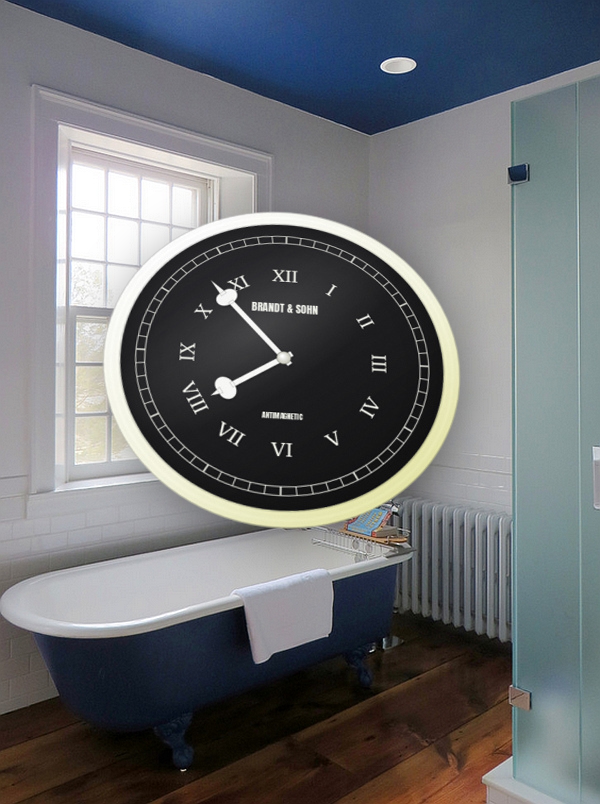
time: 7:53
